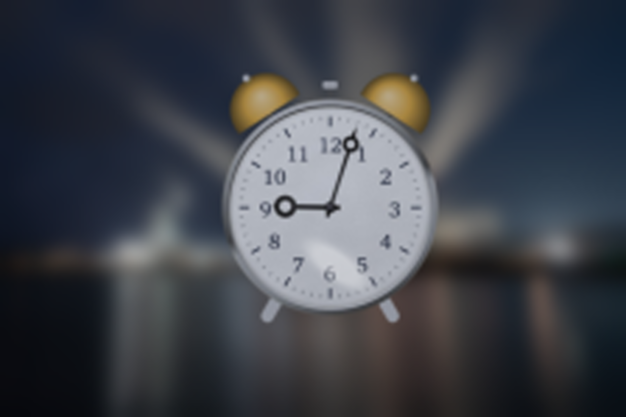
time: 9:03
